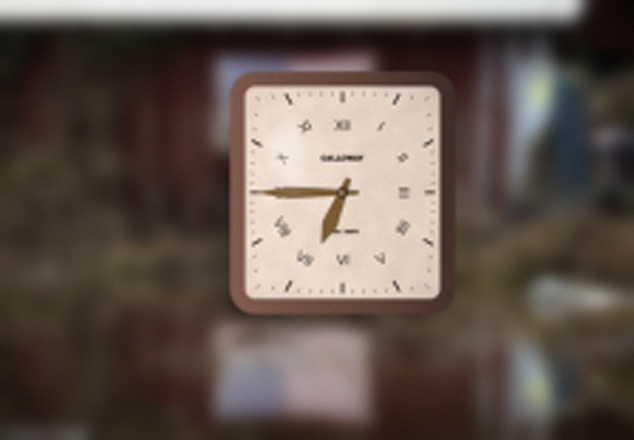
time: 6:45
